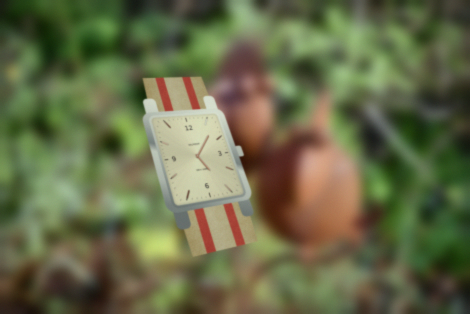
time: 5:07
